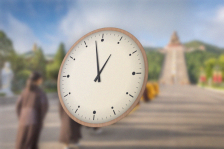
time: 12:58
